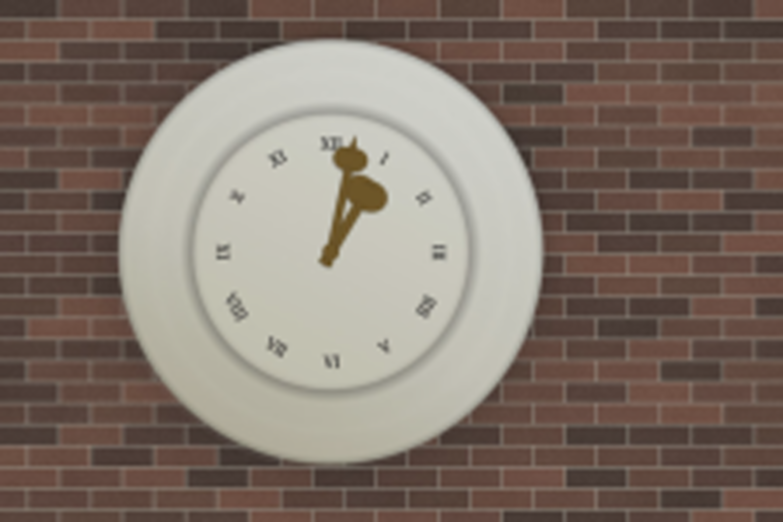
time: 1:02
